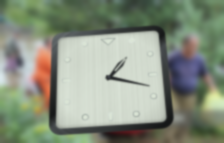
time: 1:18
